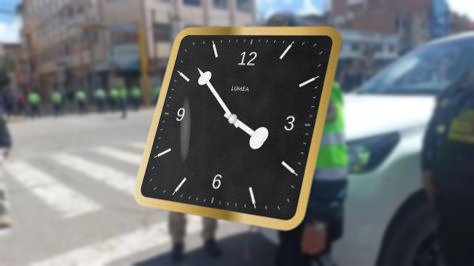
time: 3:52
